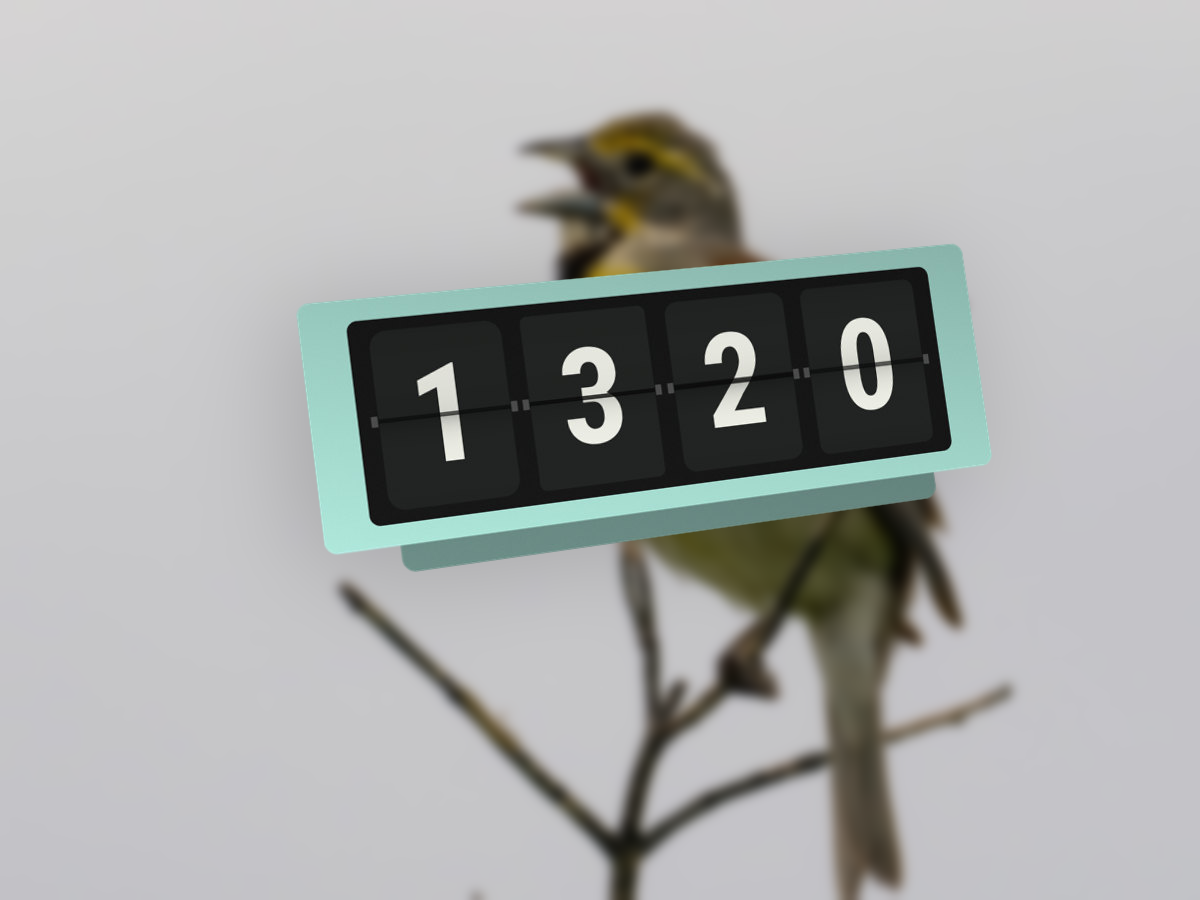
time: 13:20
